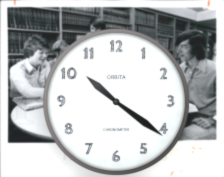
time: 10:21
